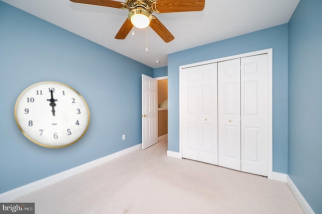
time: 12:00
